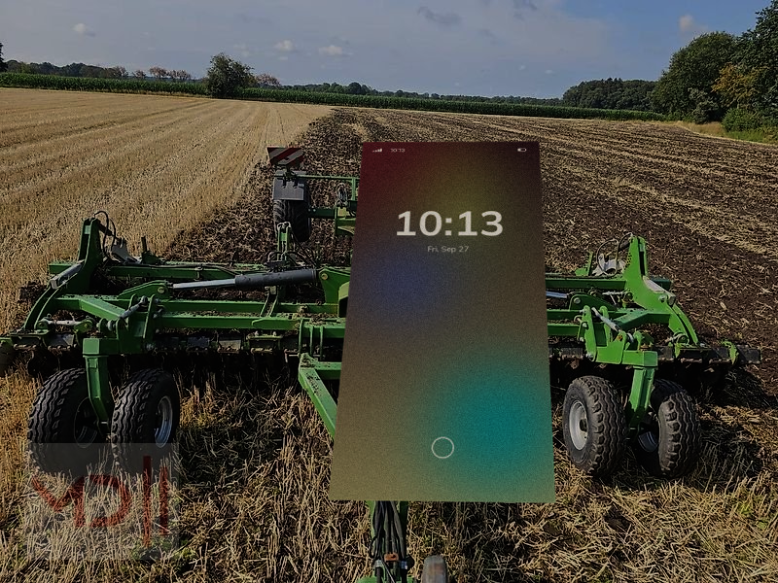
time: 10:13
